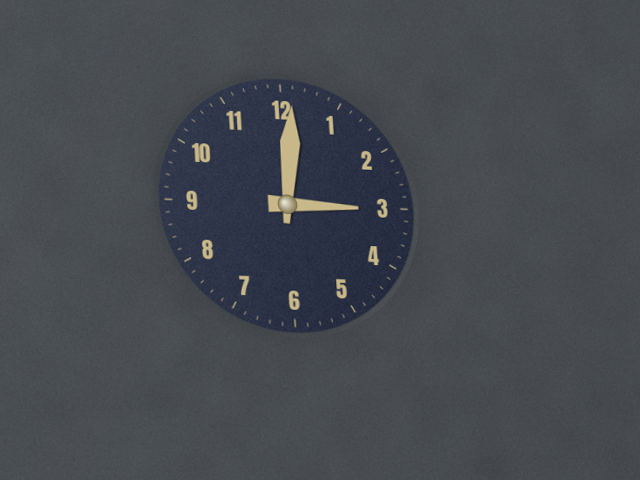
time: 3:01
